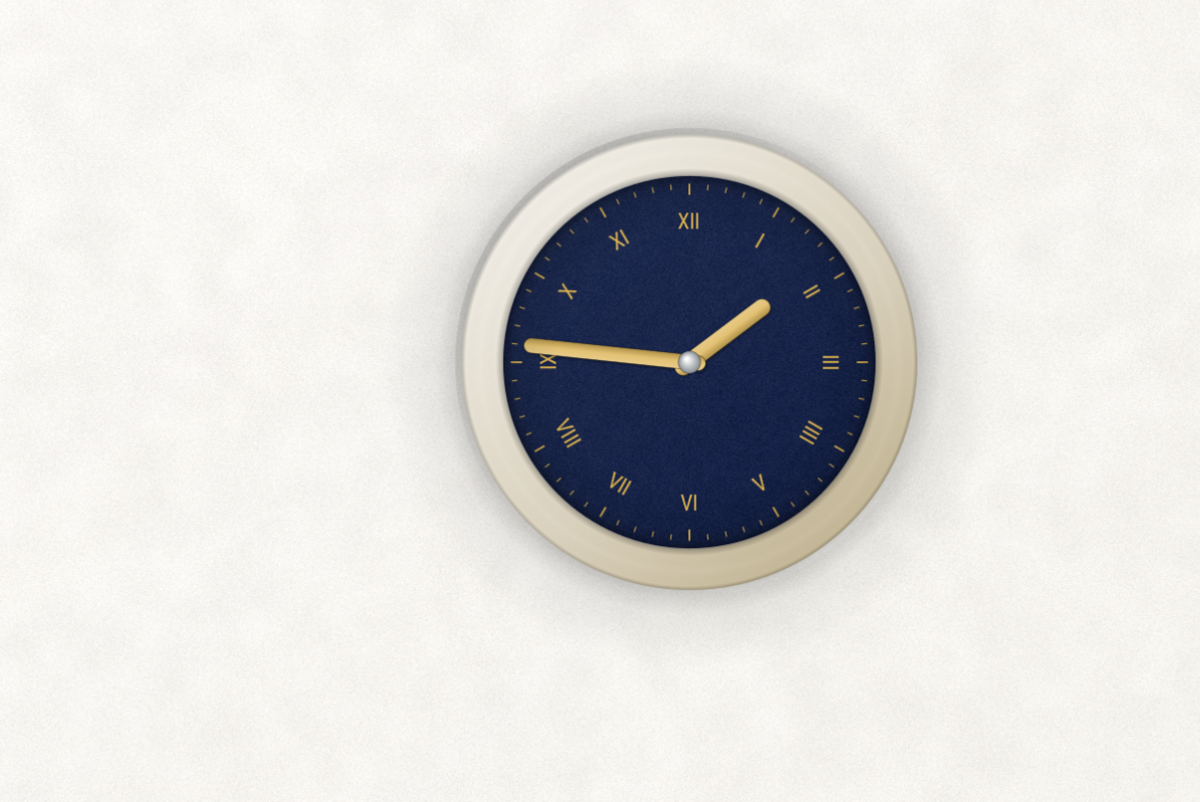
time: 1:46
